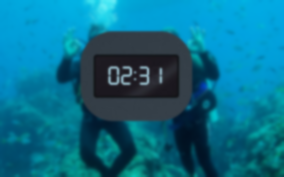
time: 2:31
